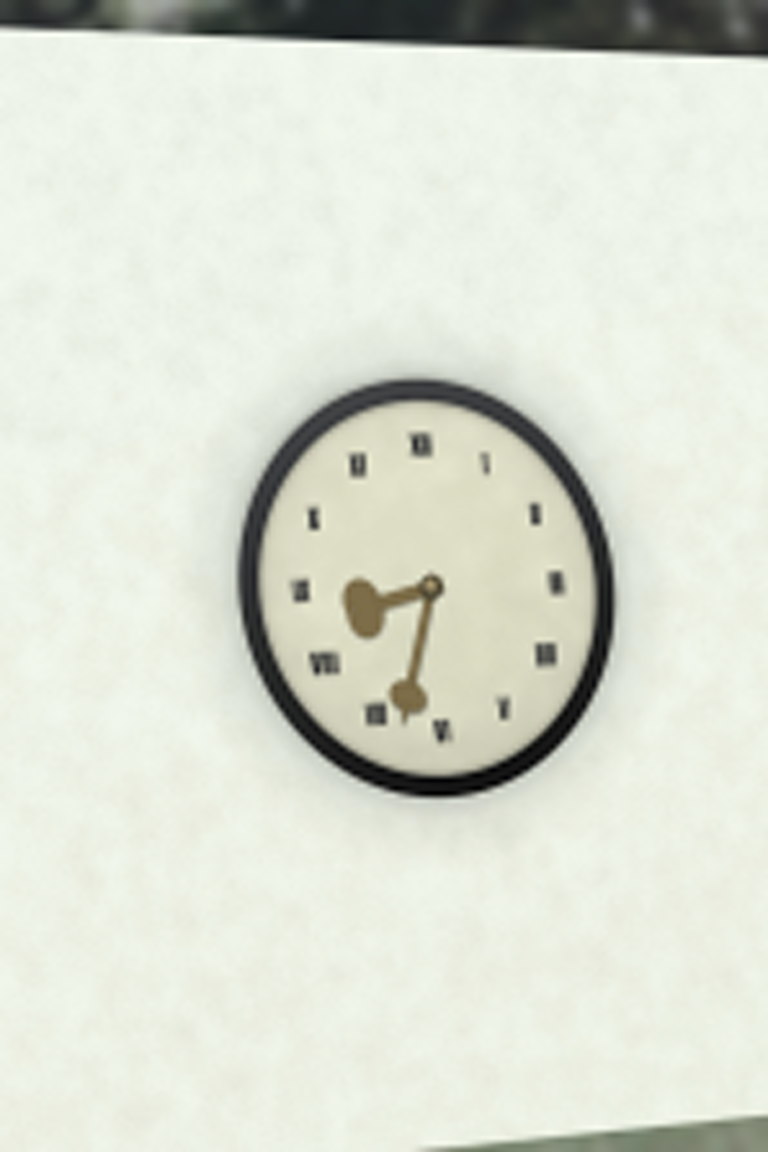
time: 8:33
